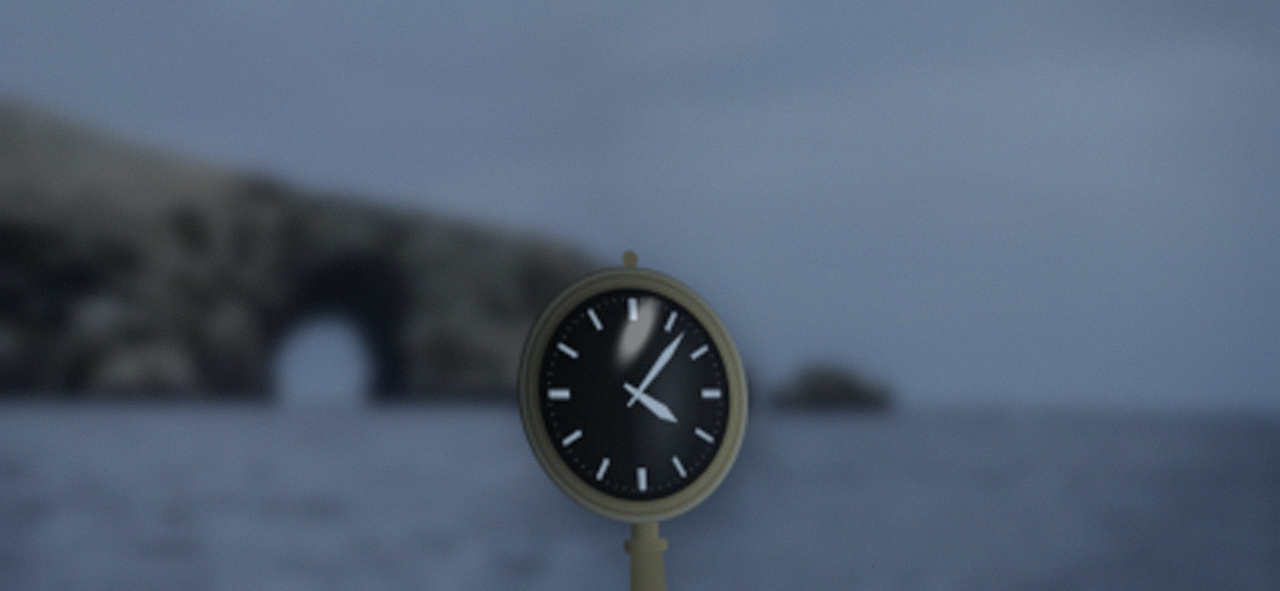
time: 4:07
